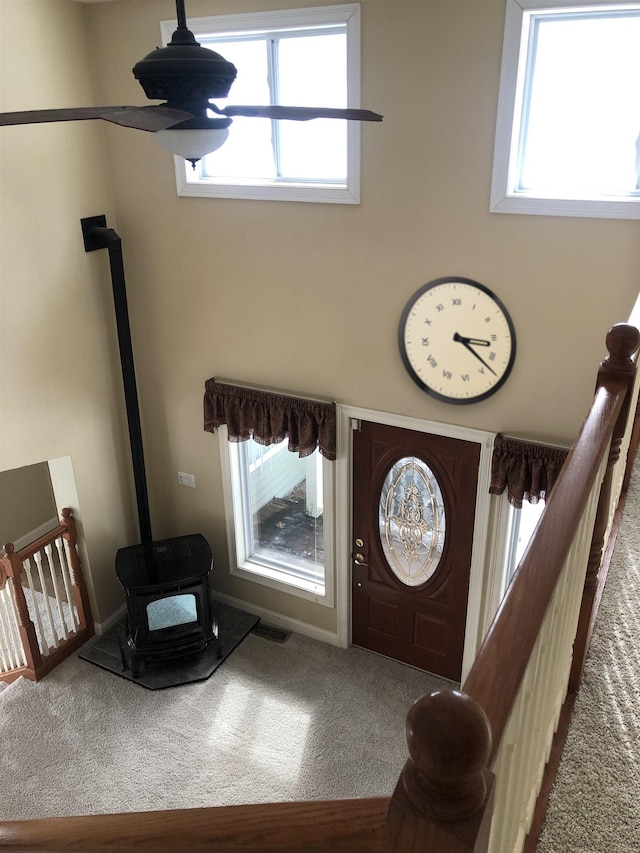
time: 3:23
